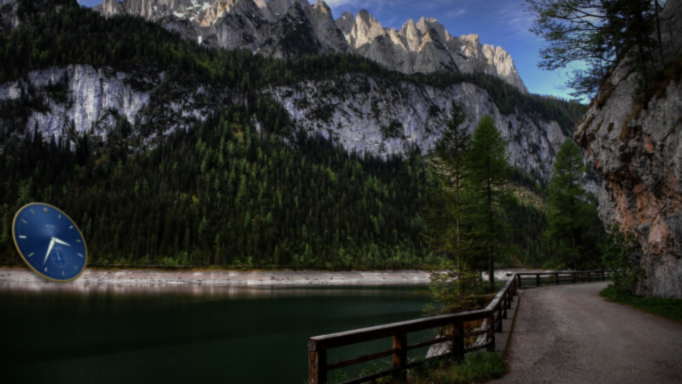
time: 3:36
